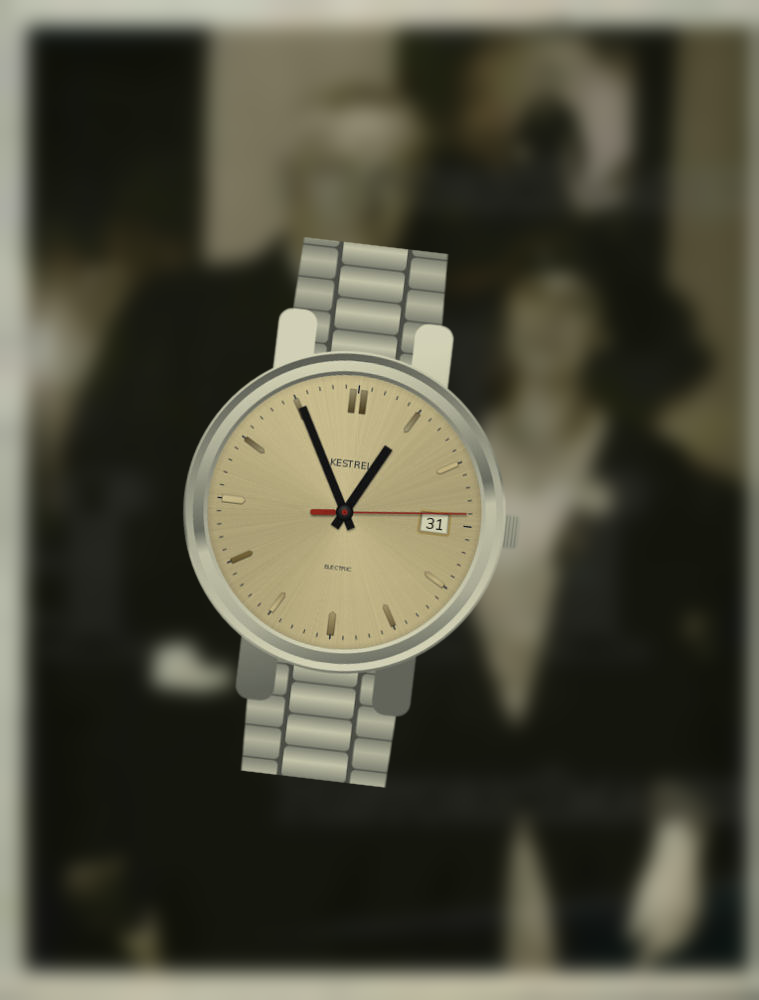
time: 12:55:14
